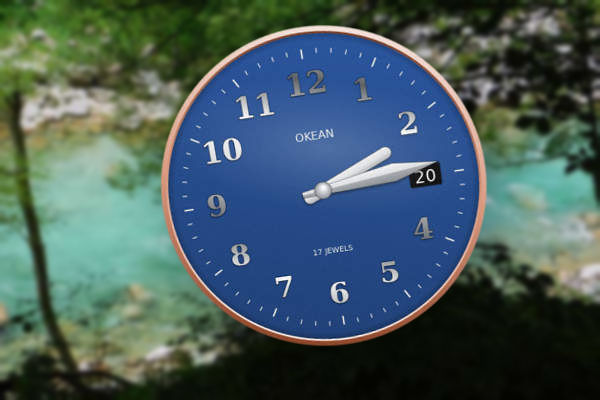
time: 2:14
